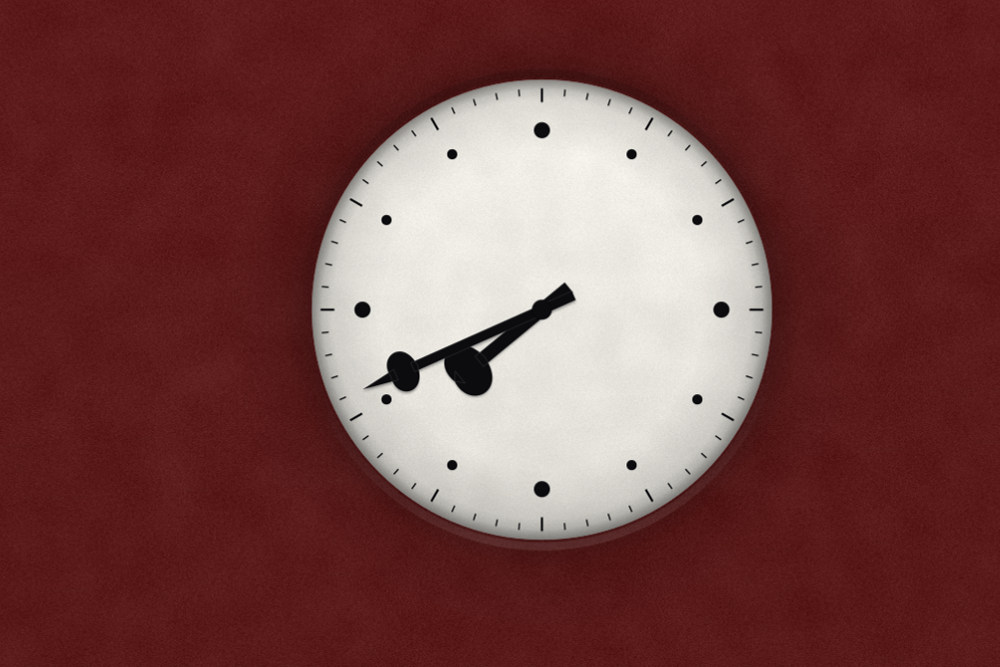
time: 7:41
